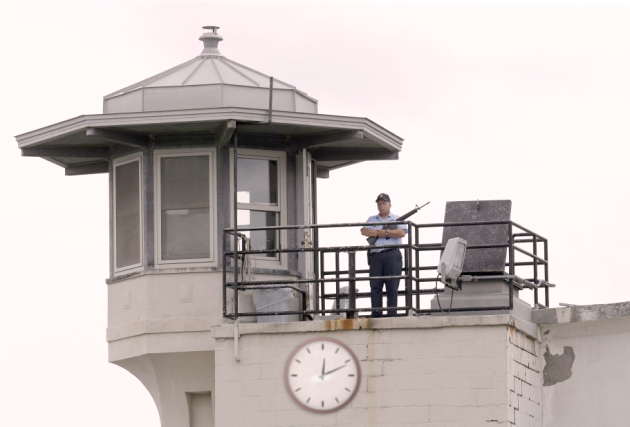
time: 12:11
